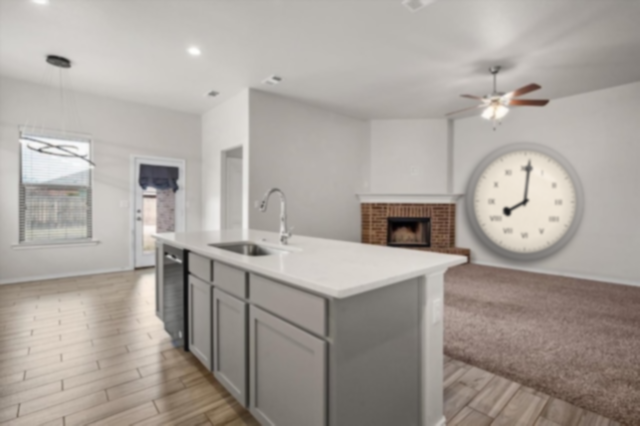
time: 8:01
